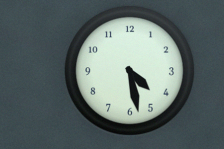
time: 4:28
